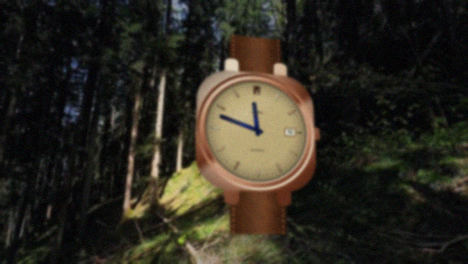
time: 11:48
